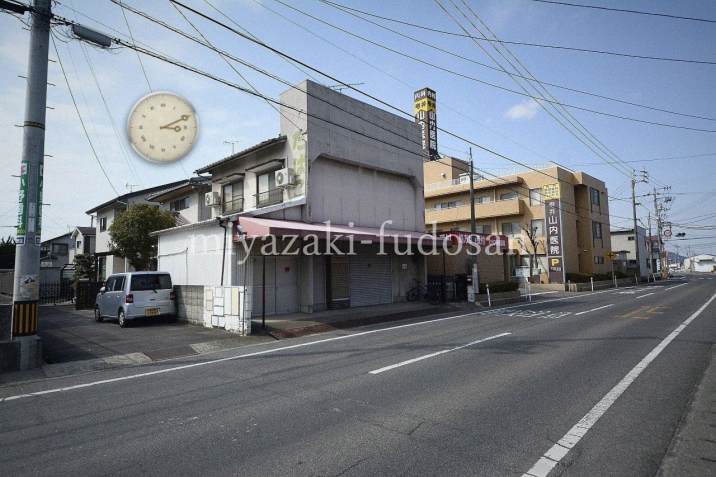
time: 3:11
